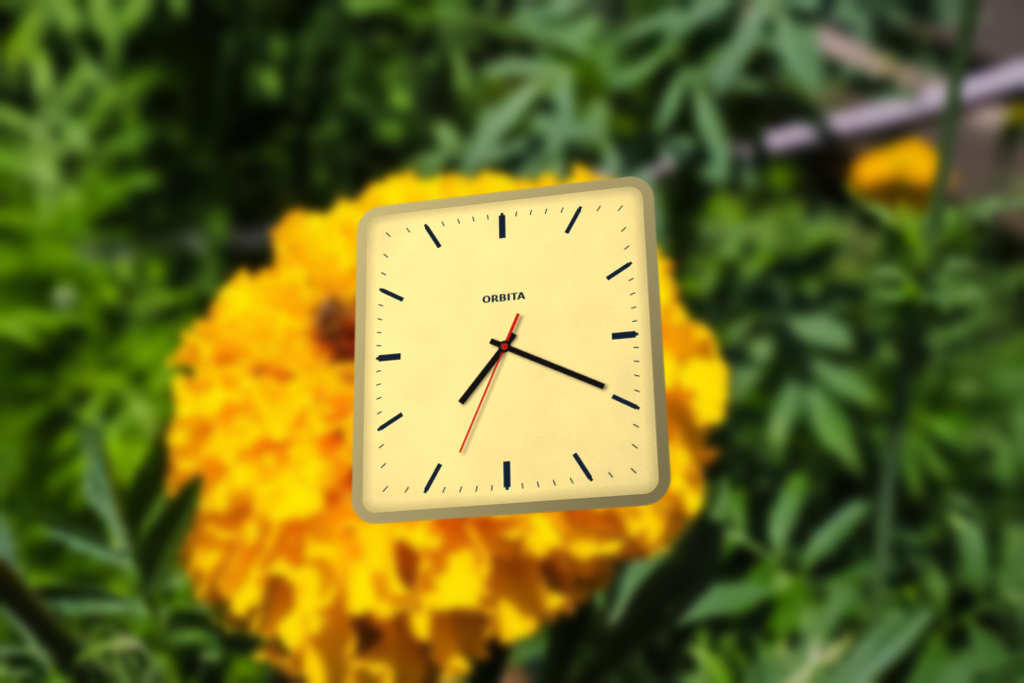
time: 7:19:34
